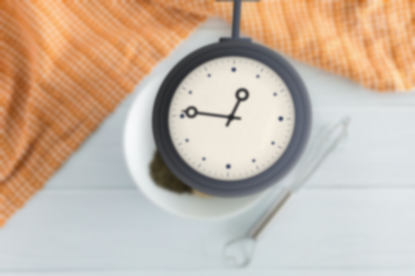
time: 12:46
